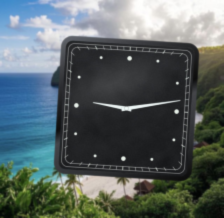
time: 9:13
